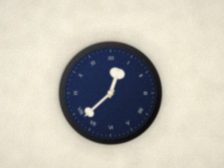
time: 12:38
